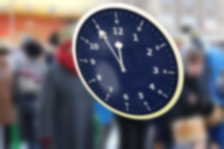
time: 11:55
